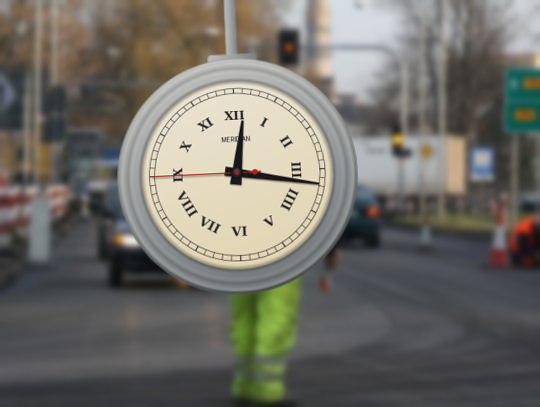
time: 12:16:45
